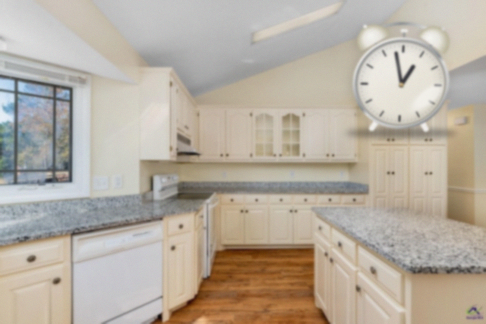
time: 12:58
